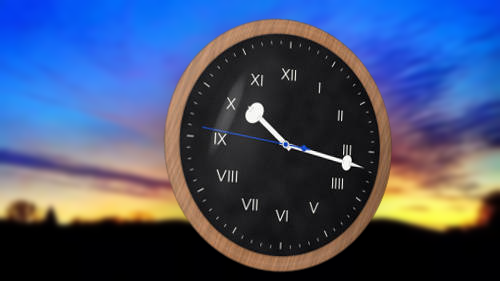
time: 10:16:46
